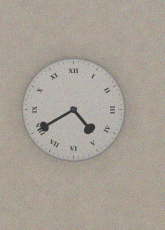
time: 4:40
